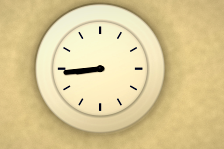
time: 8:44
